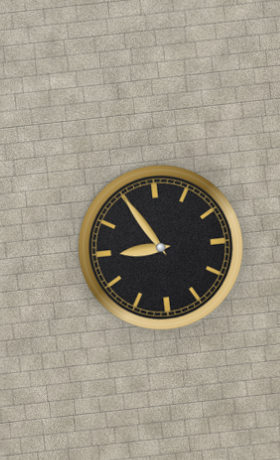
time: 8:55
